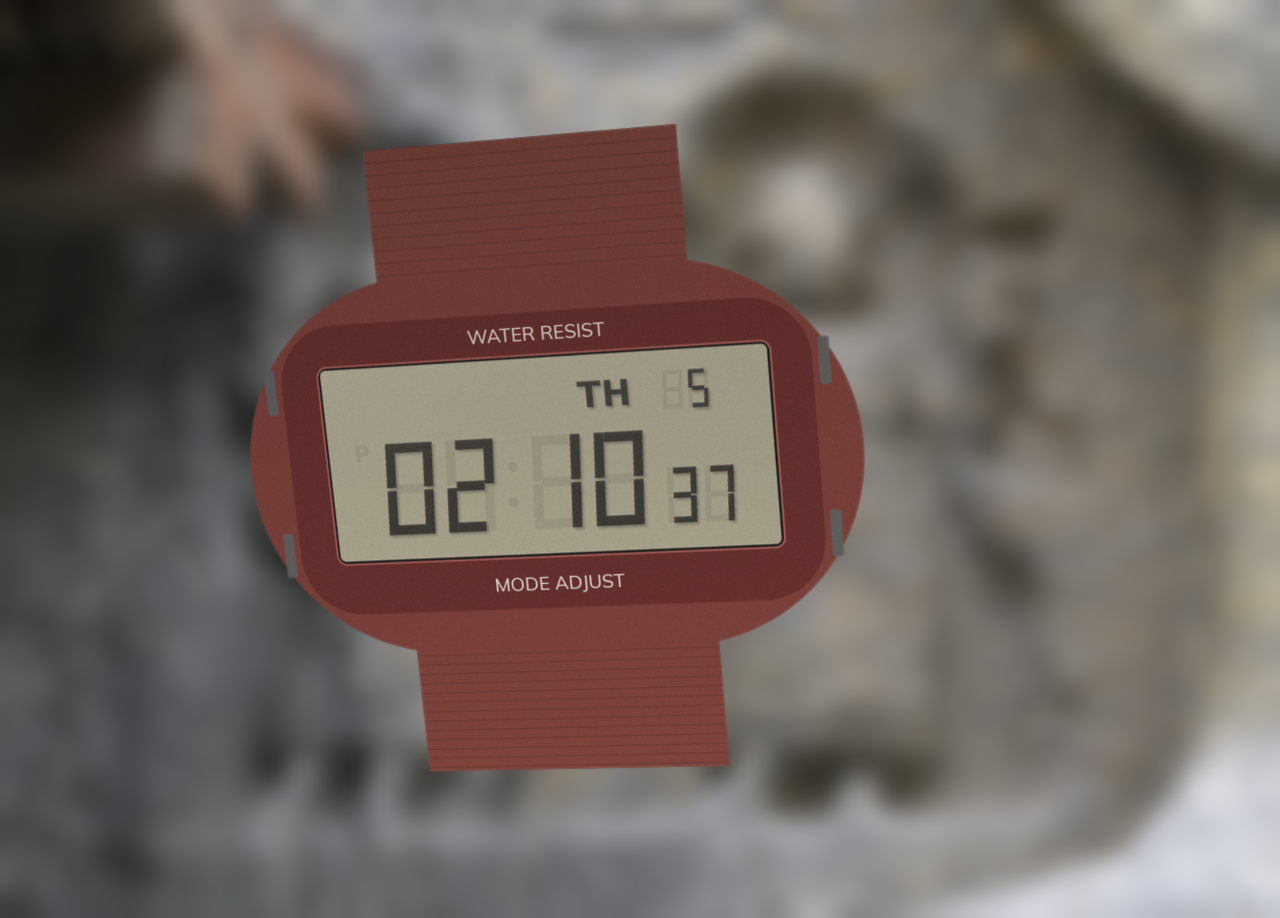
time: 2:10:37
